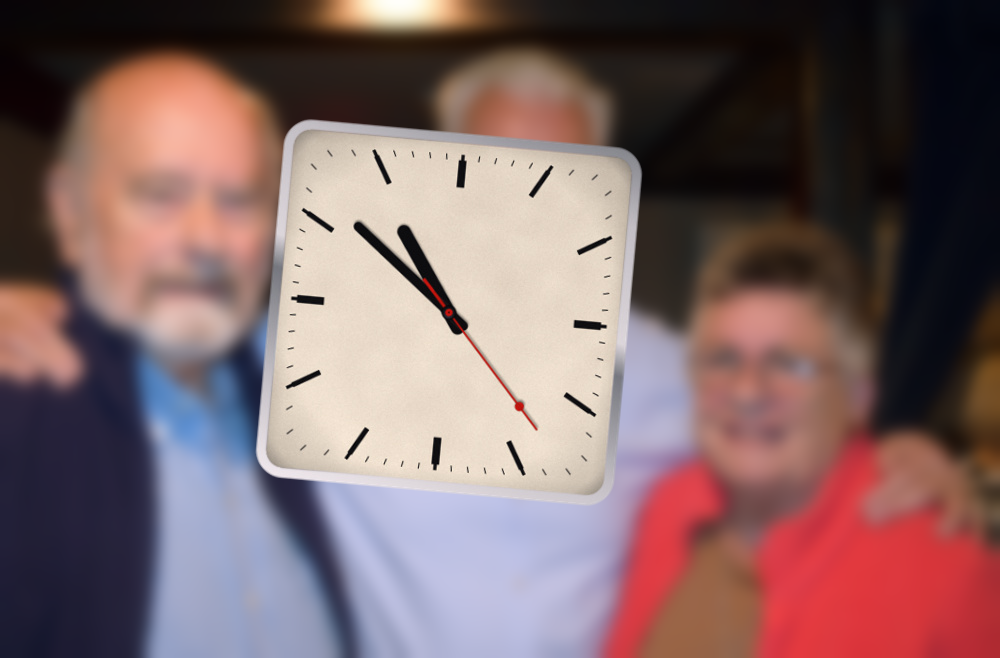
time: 10:51:23
